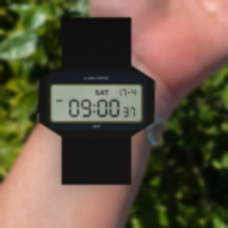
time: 9:00
